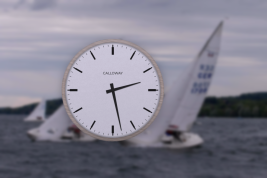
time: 2:28
